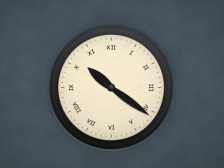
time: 10:21
